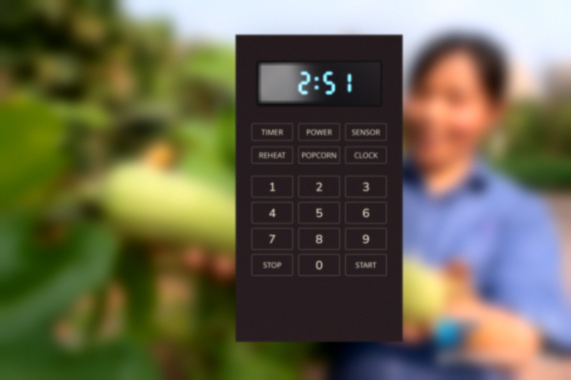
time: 2:51
